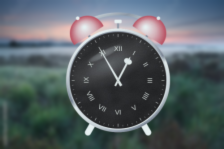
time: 12:55
